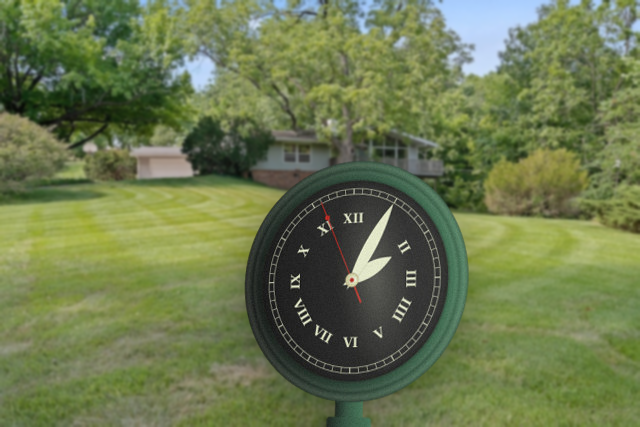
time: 2:04:56
